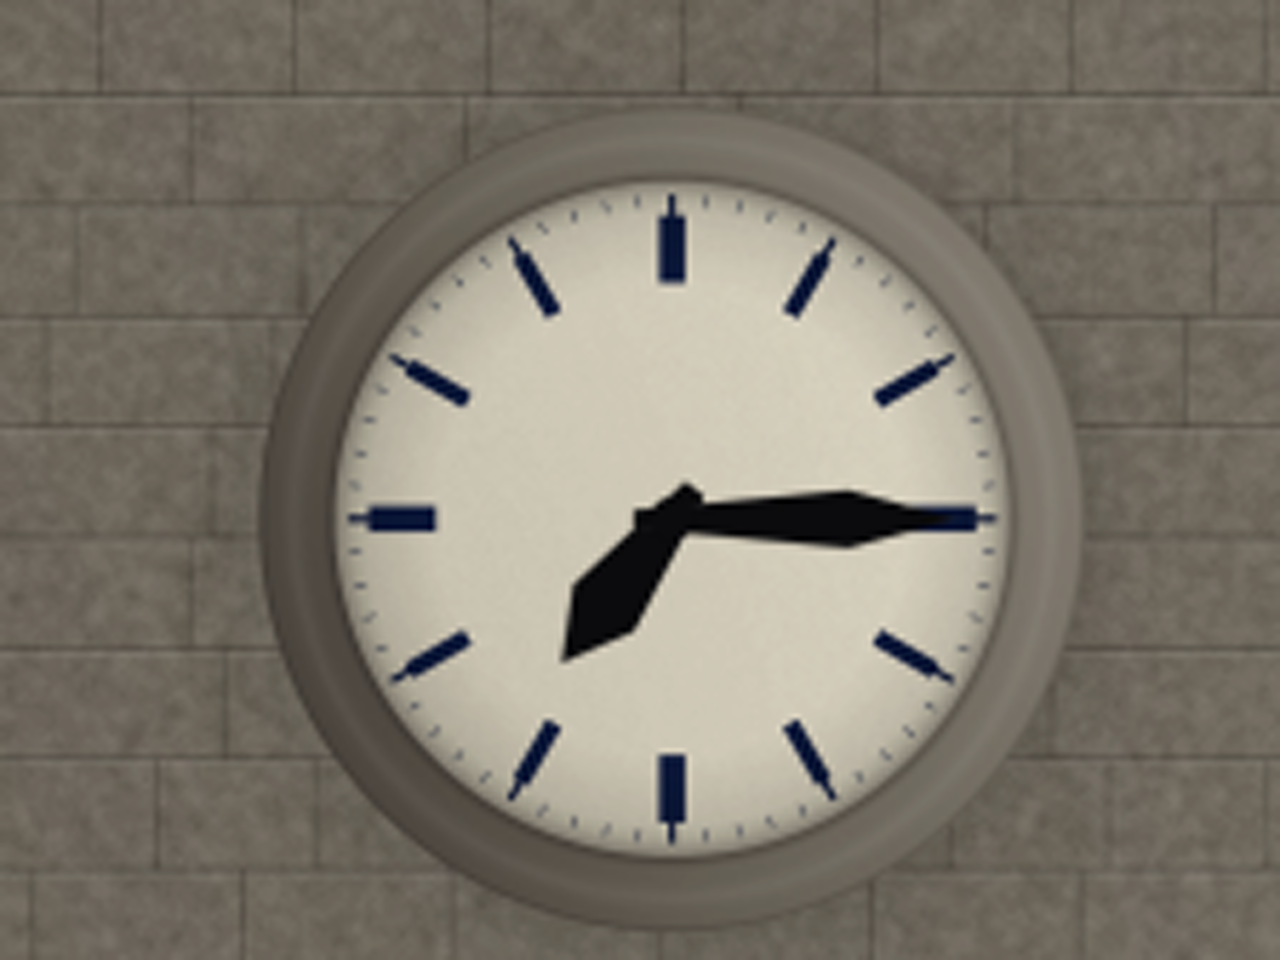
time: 7:15
